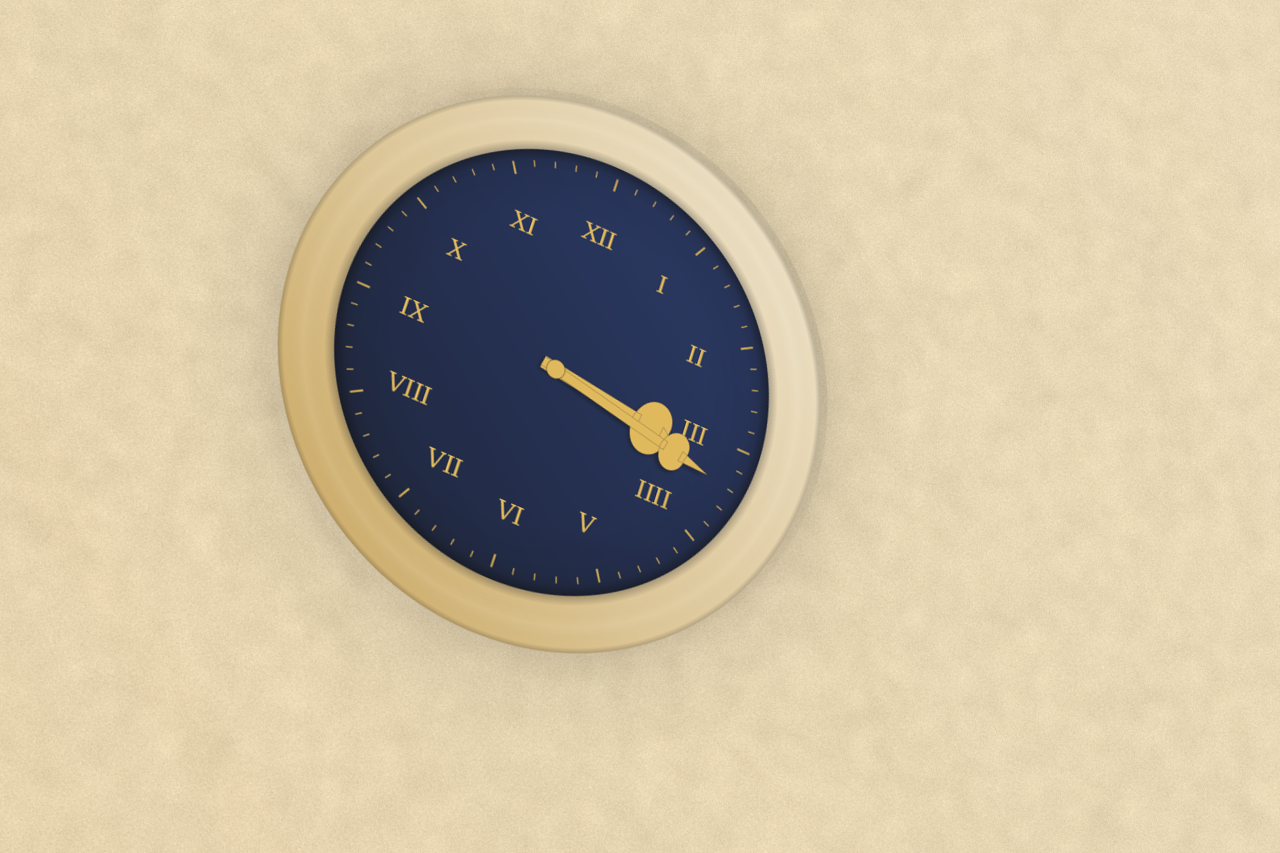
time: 3:17
